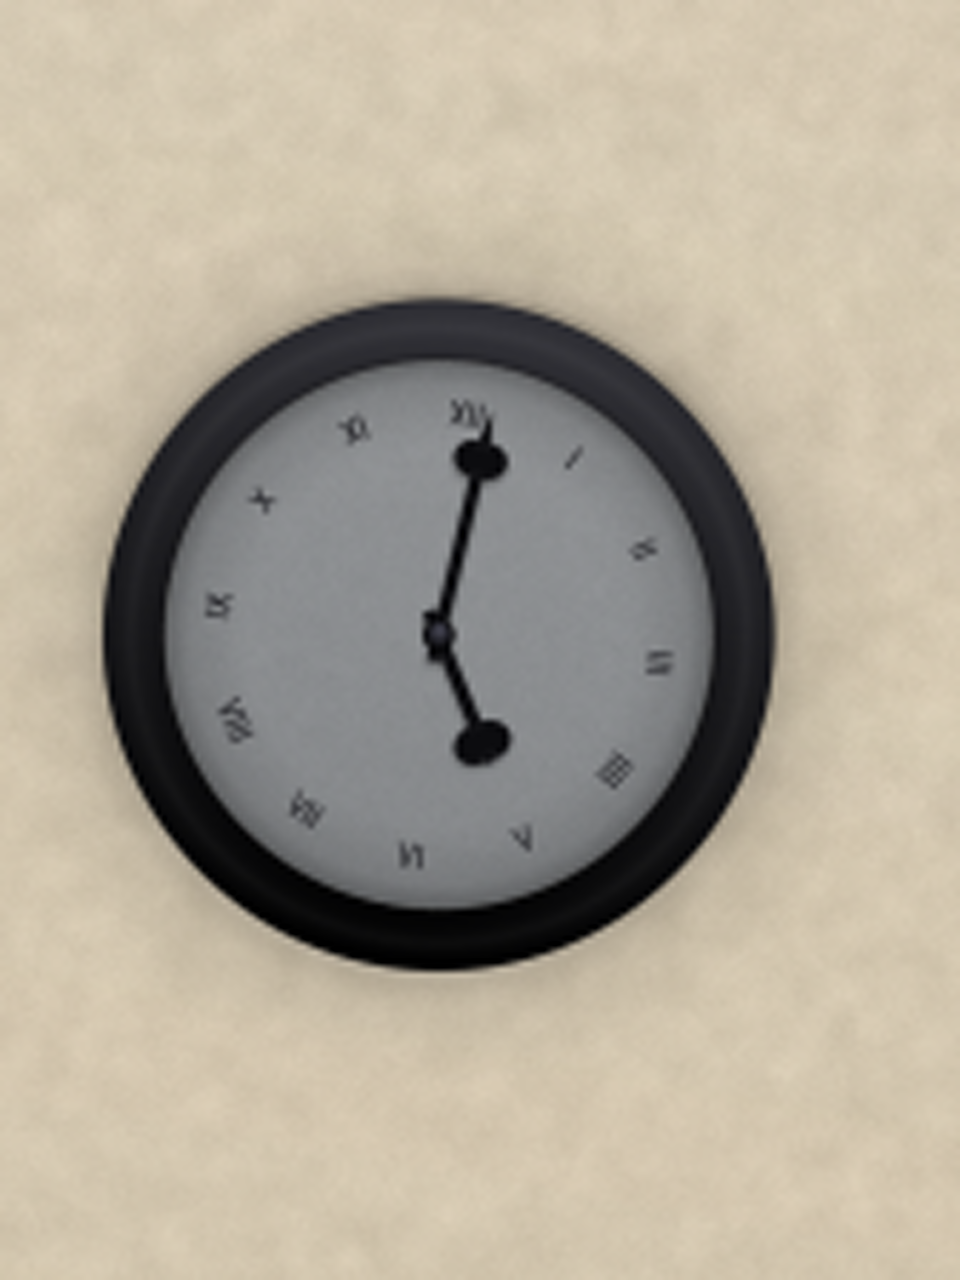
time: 5:01
